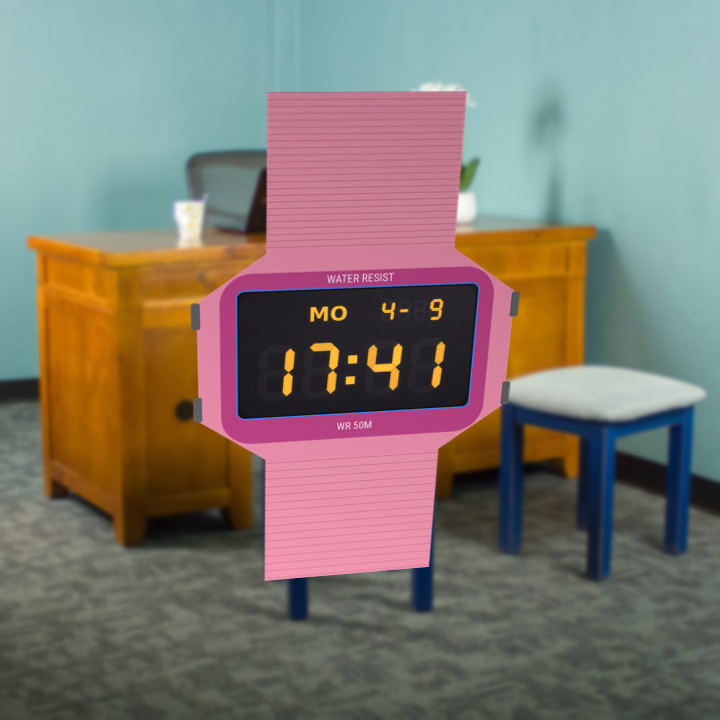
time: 17:41
